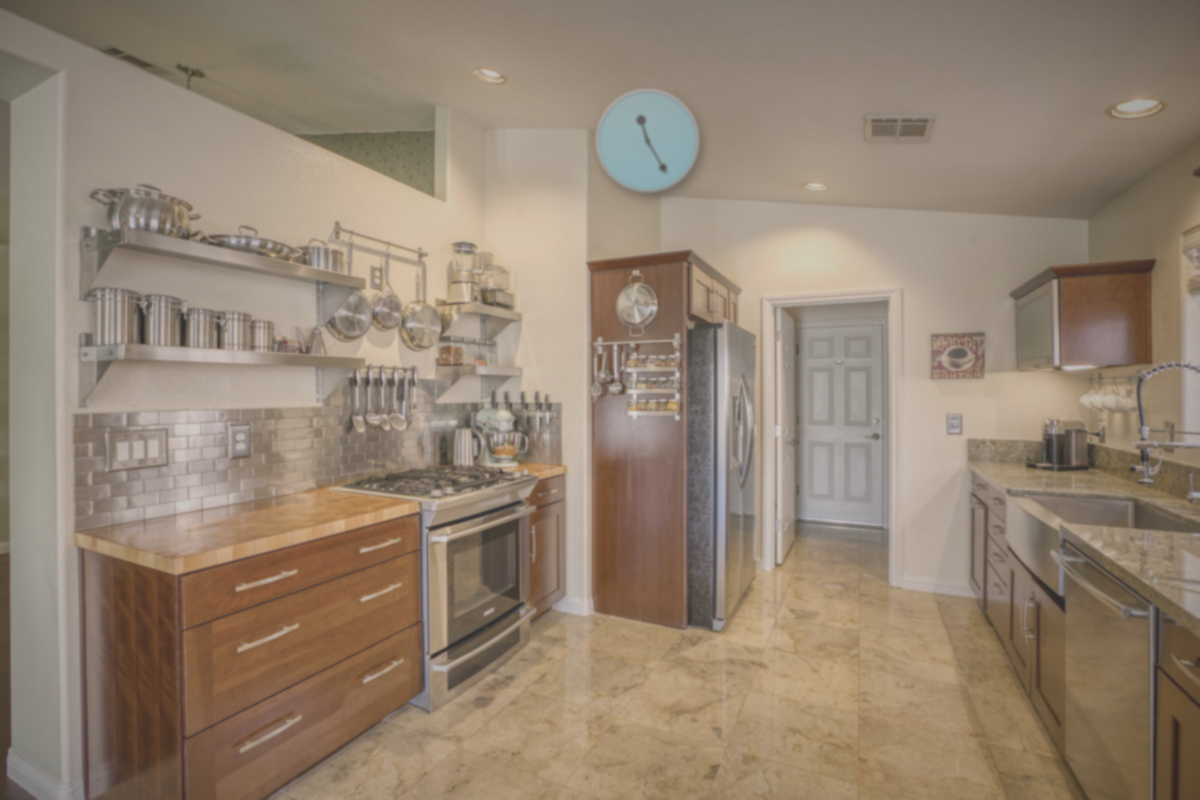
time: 11:25
